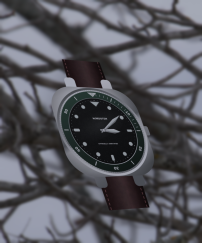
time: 3:09
